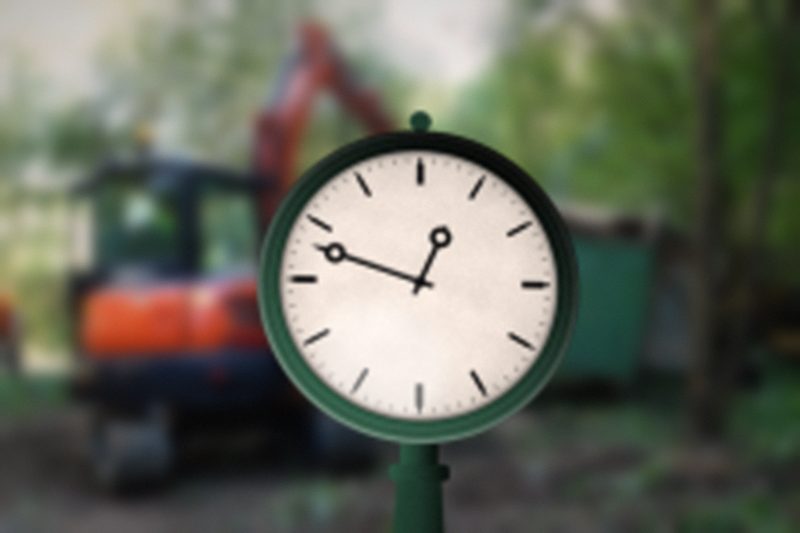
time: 12:48
